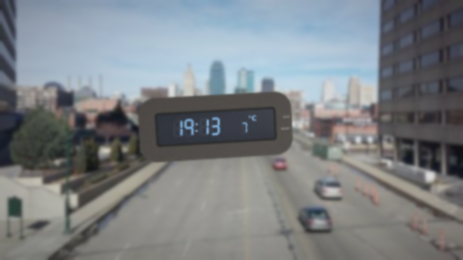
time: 19:13
